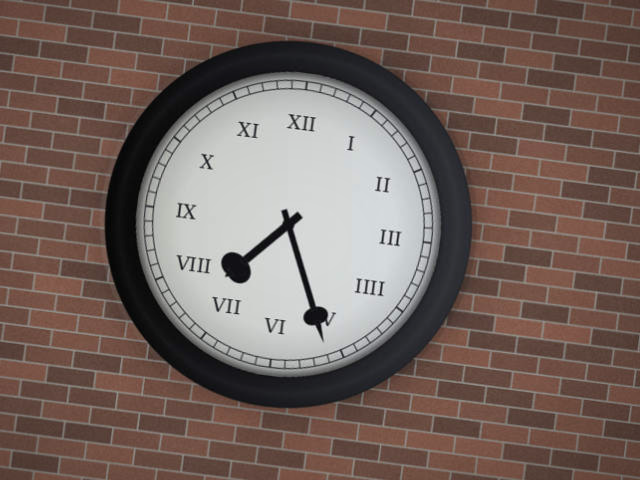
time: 7:26
